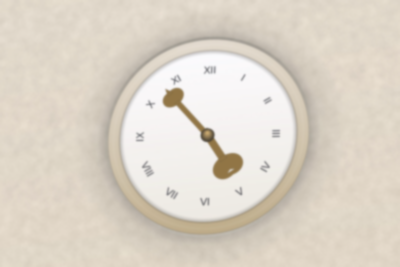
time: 4:53
